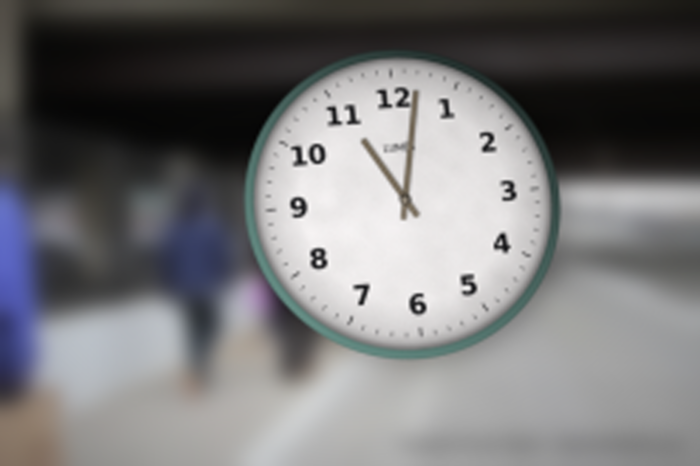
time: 11:02
